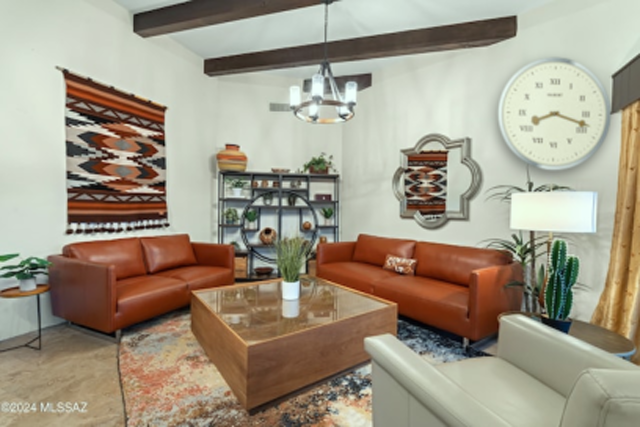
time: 8:18
